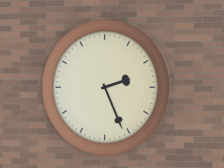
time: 2:26
